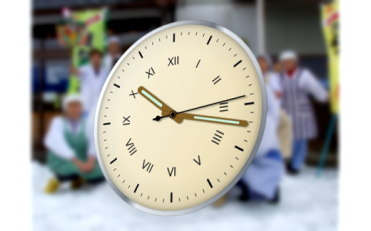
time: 10:17:14
